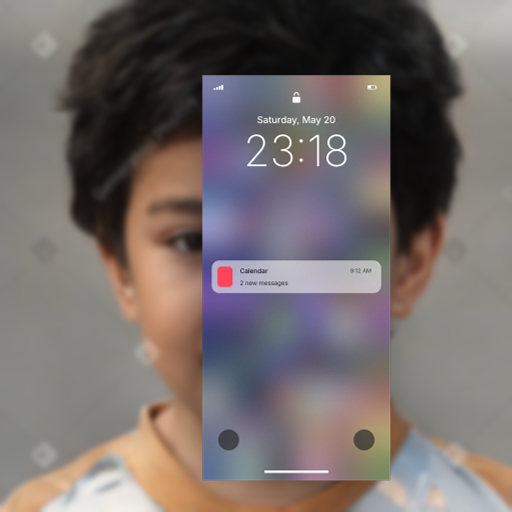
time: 23:18
